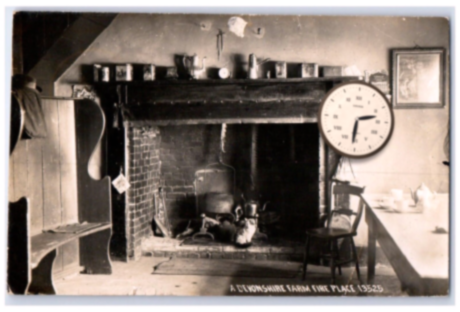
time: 2:31
